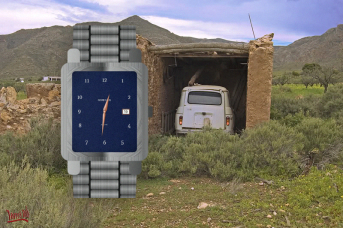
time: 12:31
